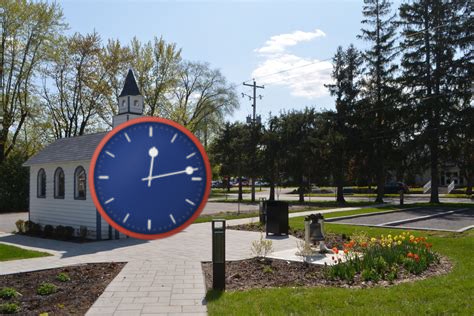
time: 12:13
